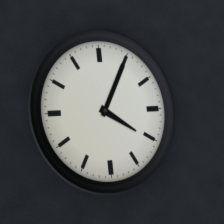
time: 4:05
